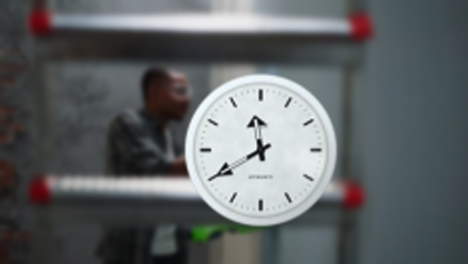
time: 11:40
